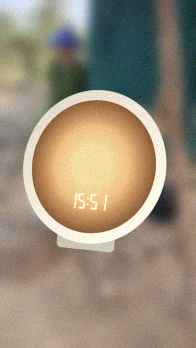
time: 15:51
